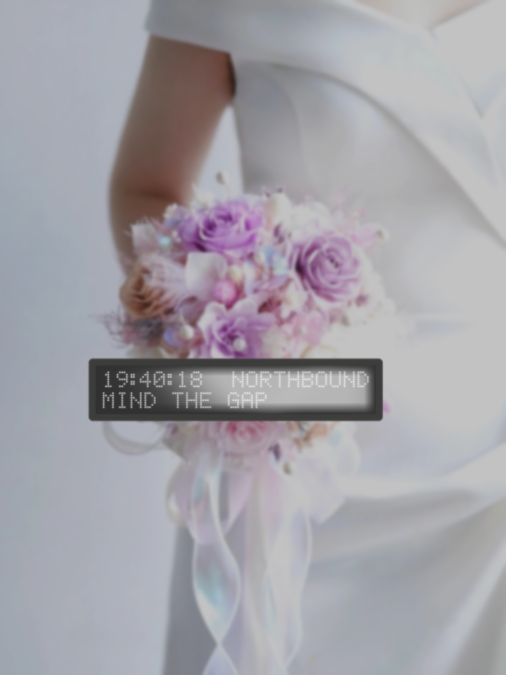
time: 19:40:18
